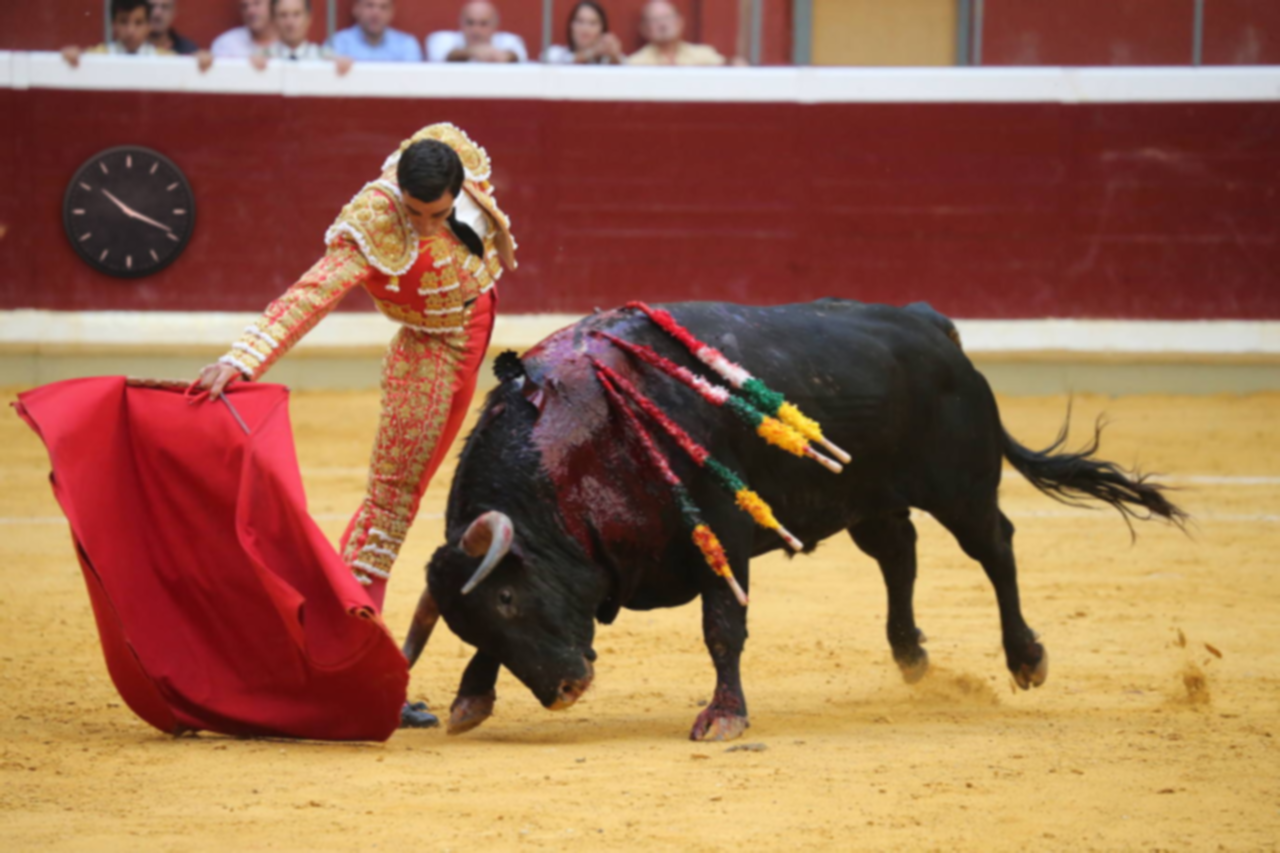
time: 10:19
